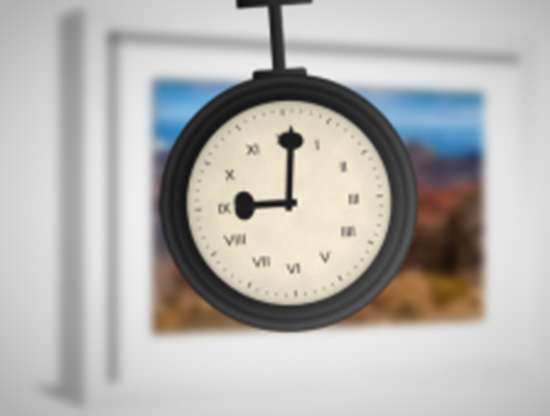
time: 9:01
